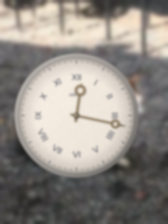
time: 12:17
